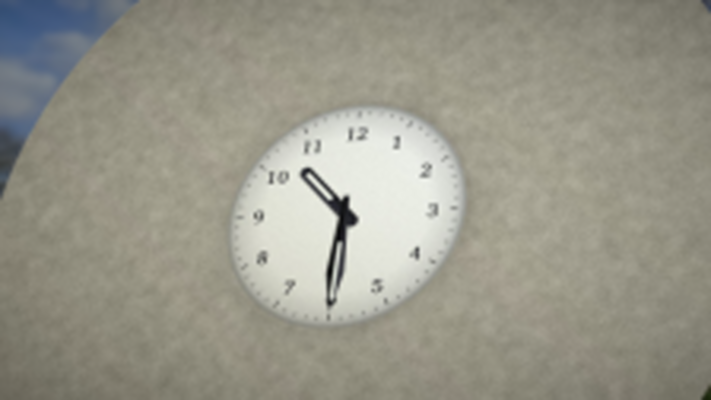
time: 10:30
